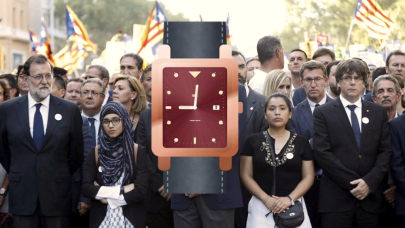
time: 9:01
